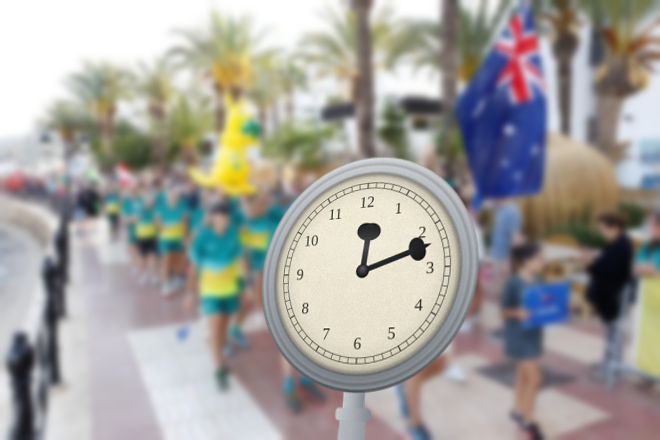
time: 12:12
